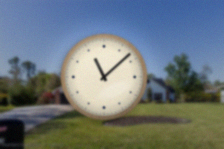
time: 11:08
